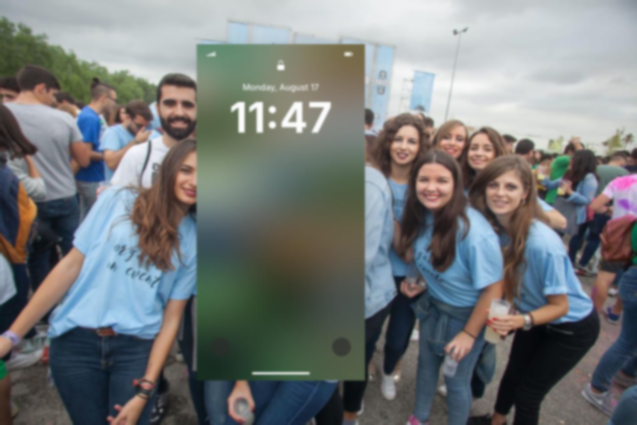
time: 11:47
